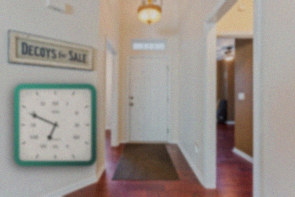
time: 6:49
